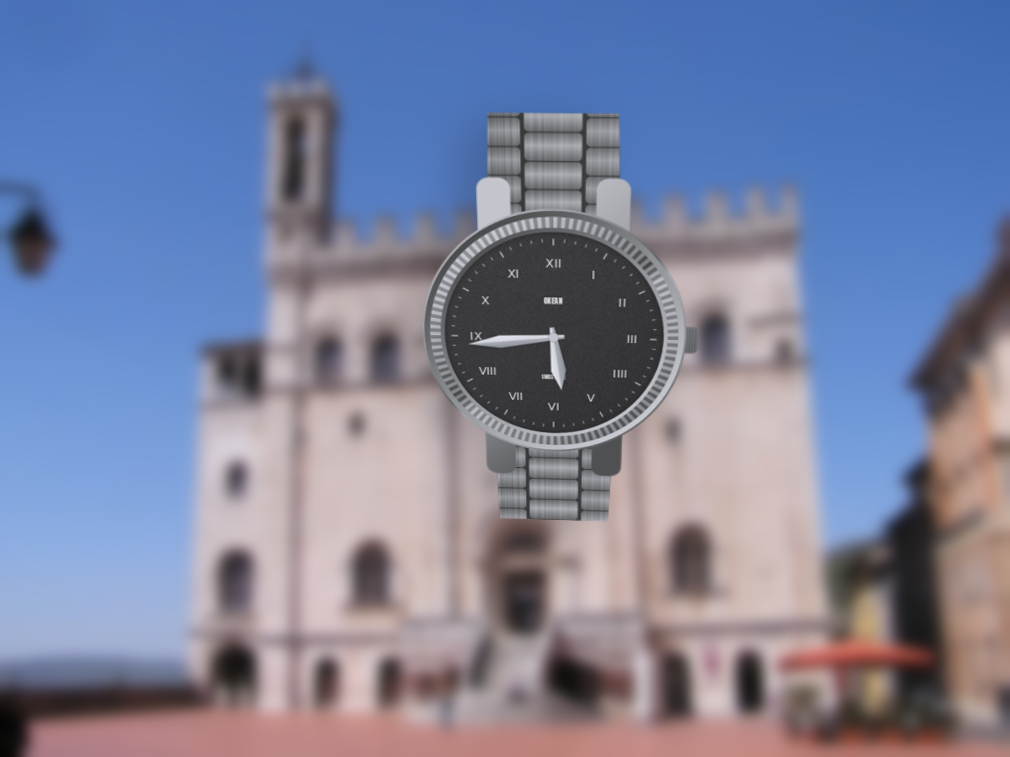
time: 5:44
